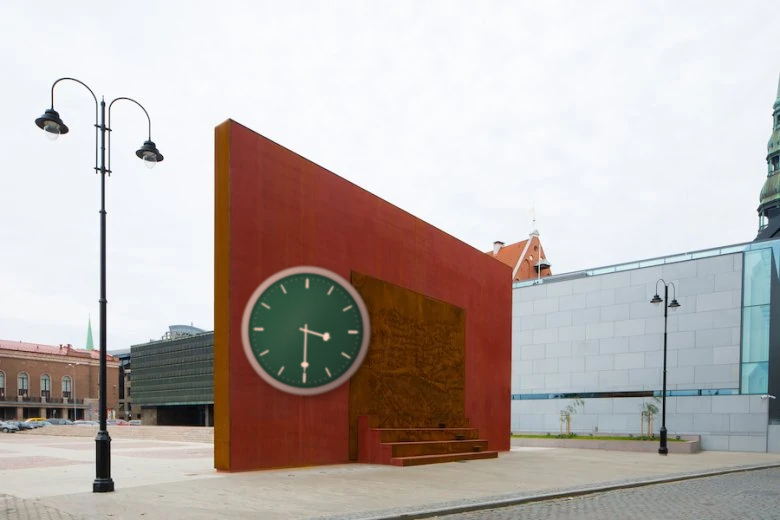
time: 3:30
